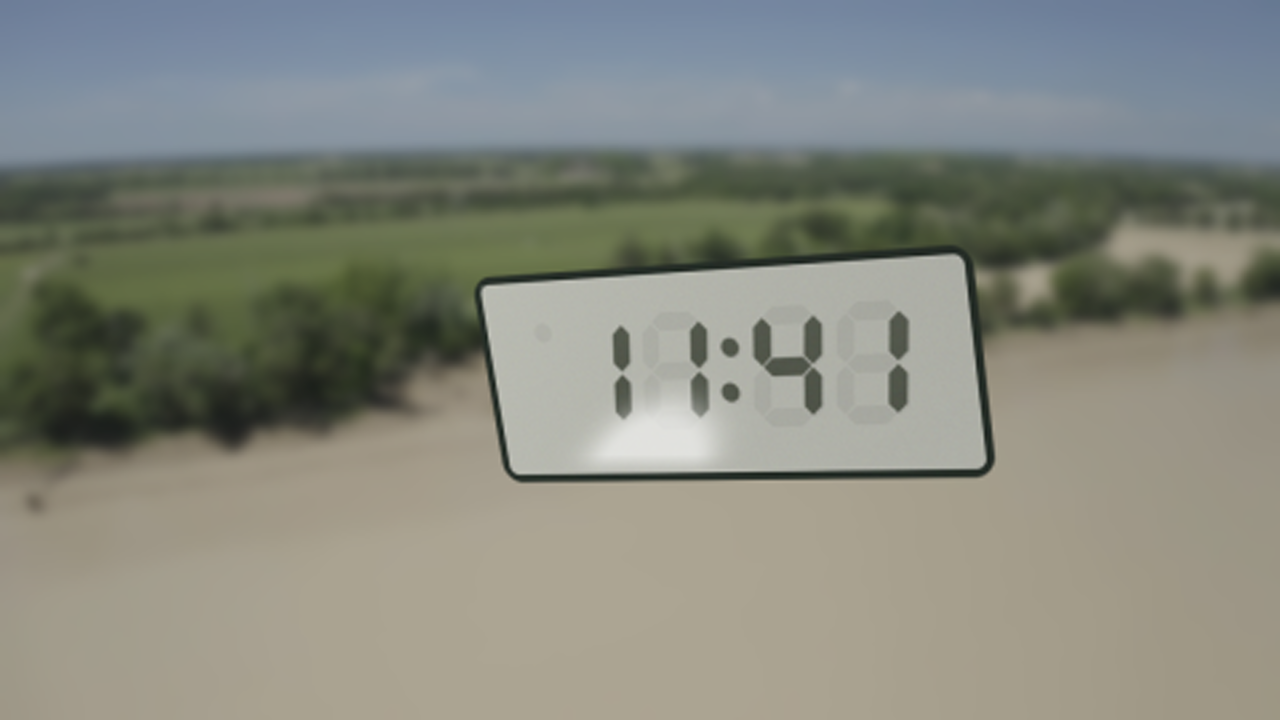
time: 11:41
